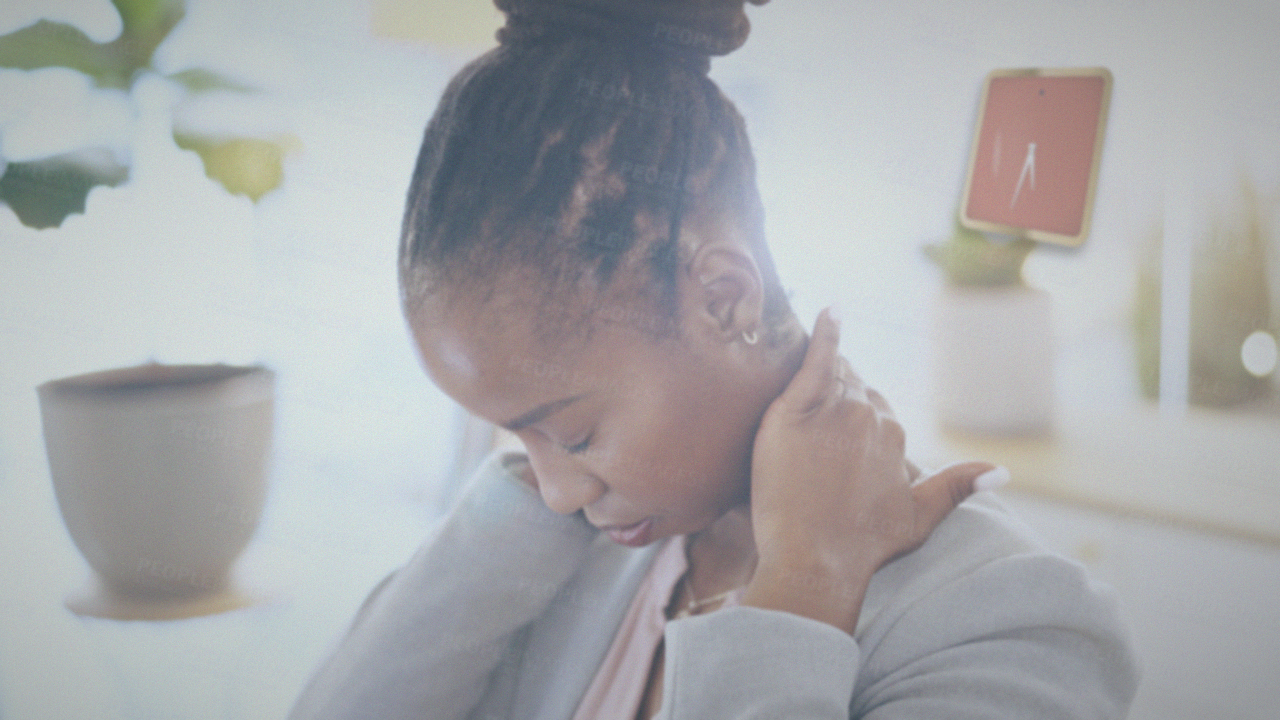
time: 5:32
